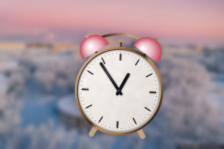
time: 12:54
